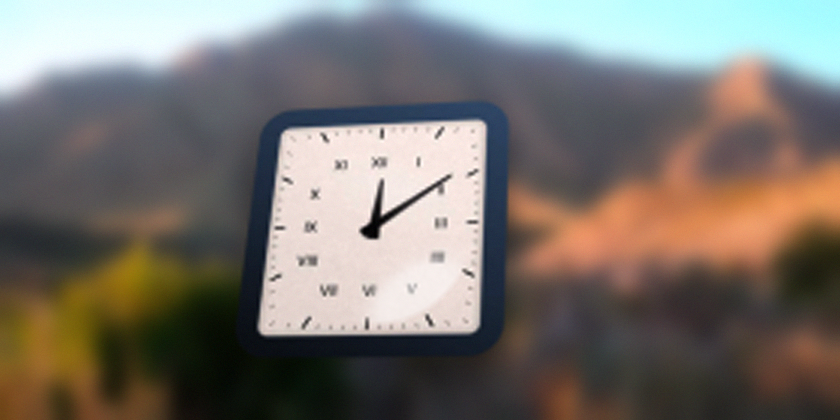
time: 12:09
